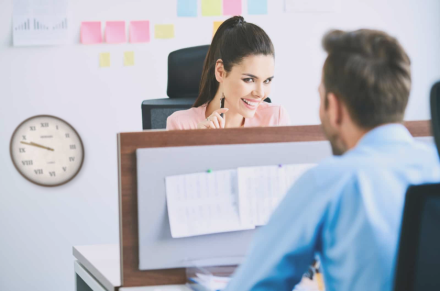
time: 9:48
